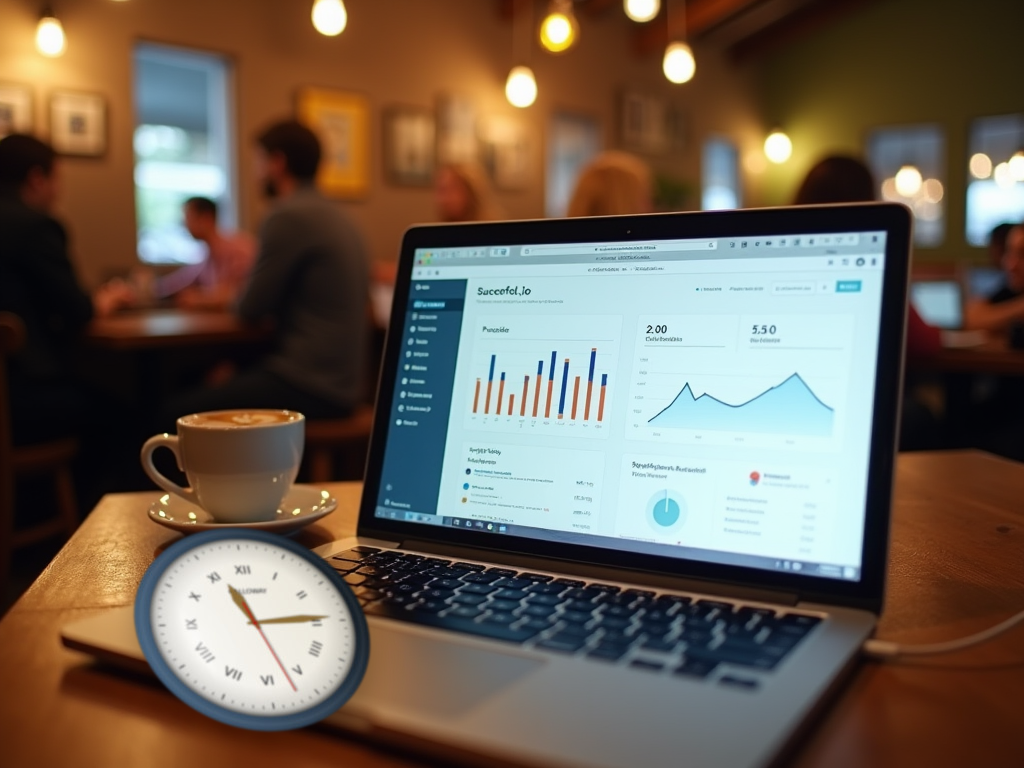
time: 11:14:27
